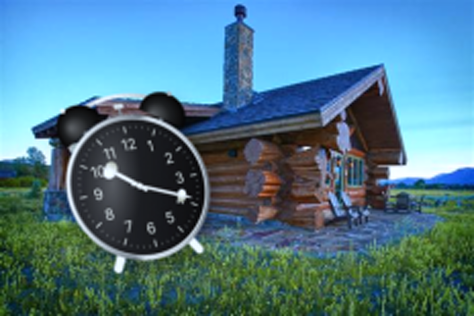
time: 10:19
